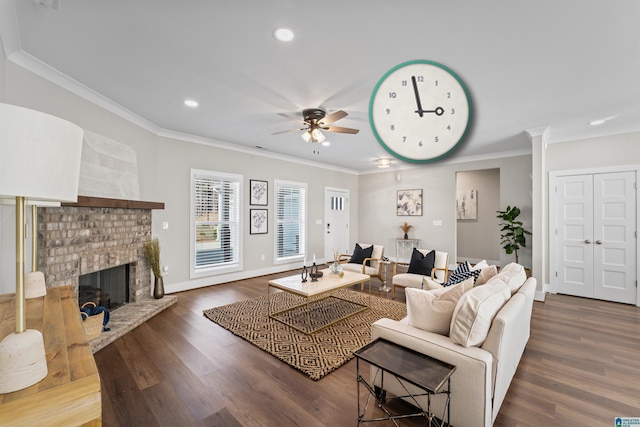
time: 2:58
